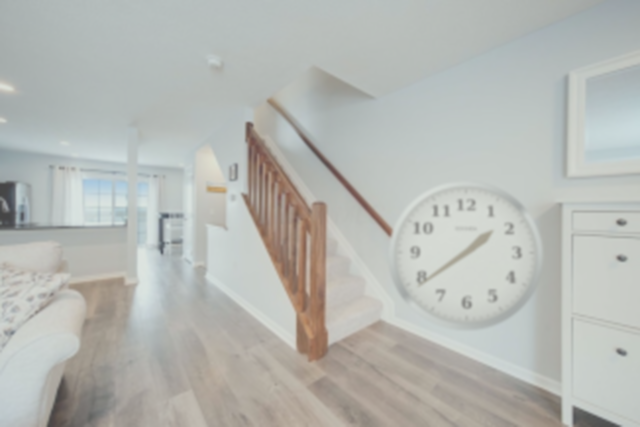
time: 1:39
